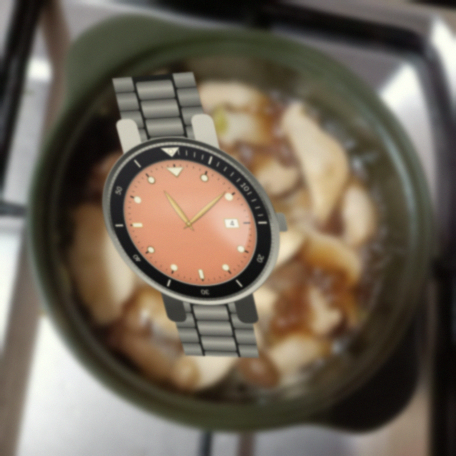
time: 11:09
